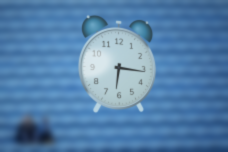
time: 6:16
